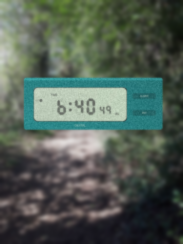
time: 6:40:49
